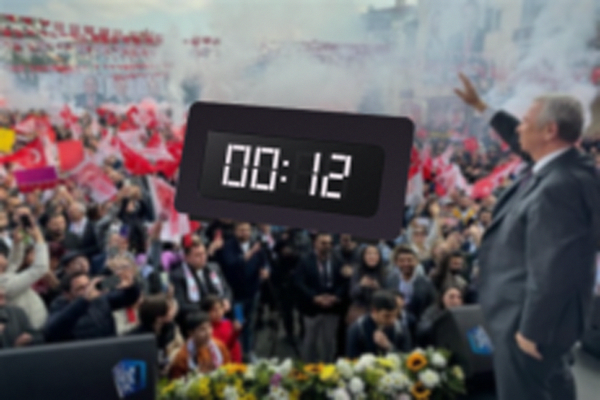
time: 0:12
